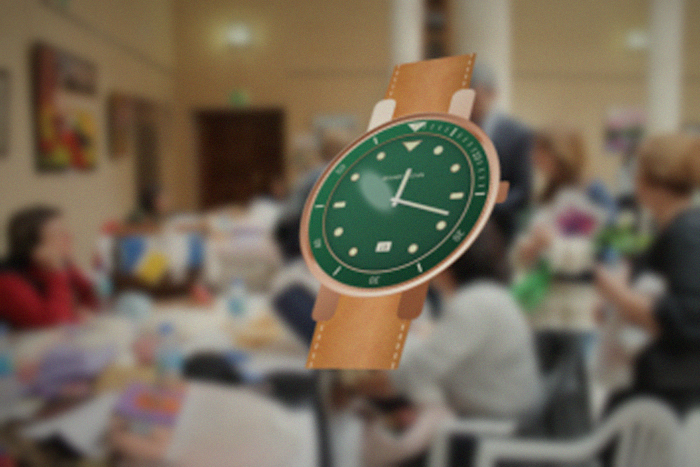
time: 12:18
